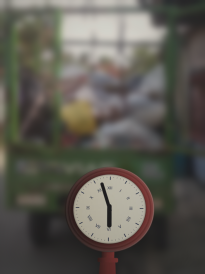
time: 5:57
